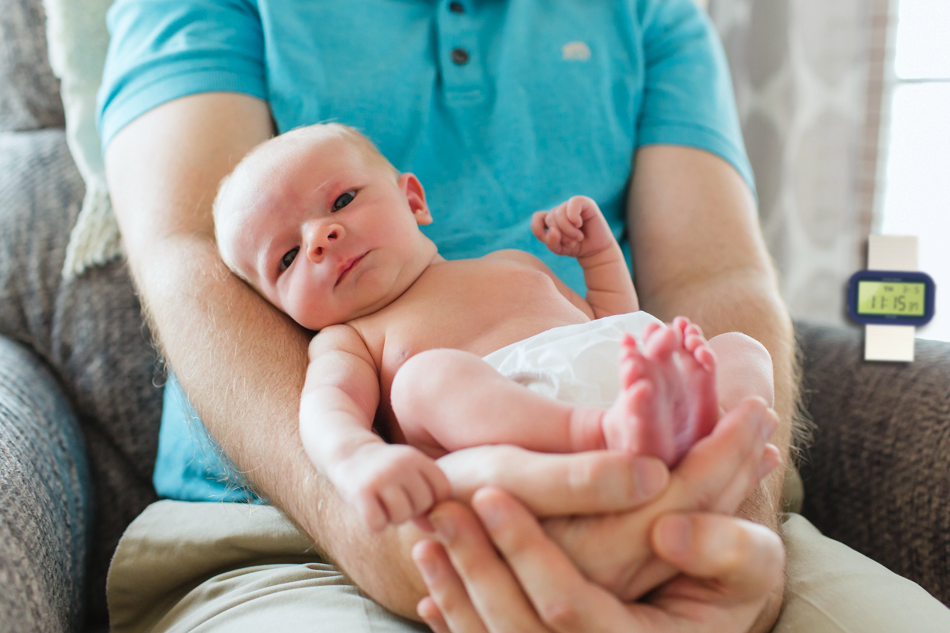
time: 11:15
